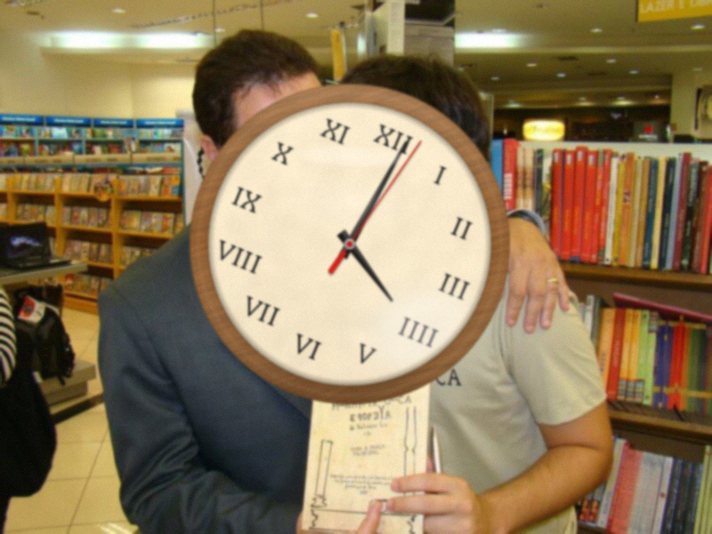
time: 4:01:02
